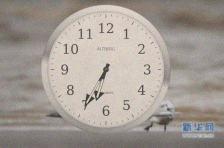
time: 6:35
